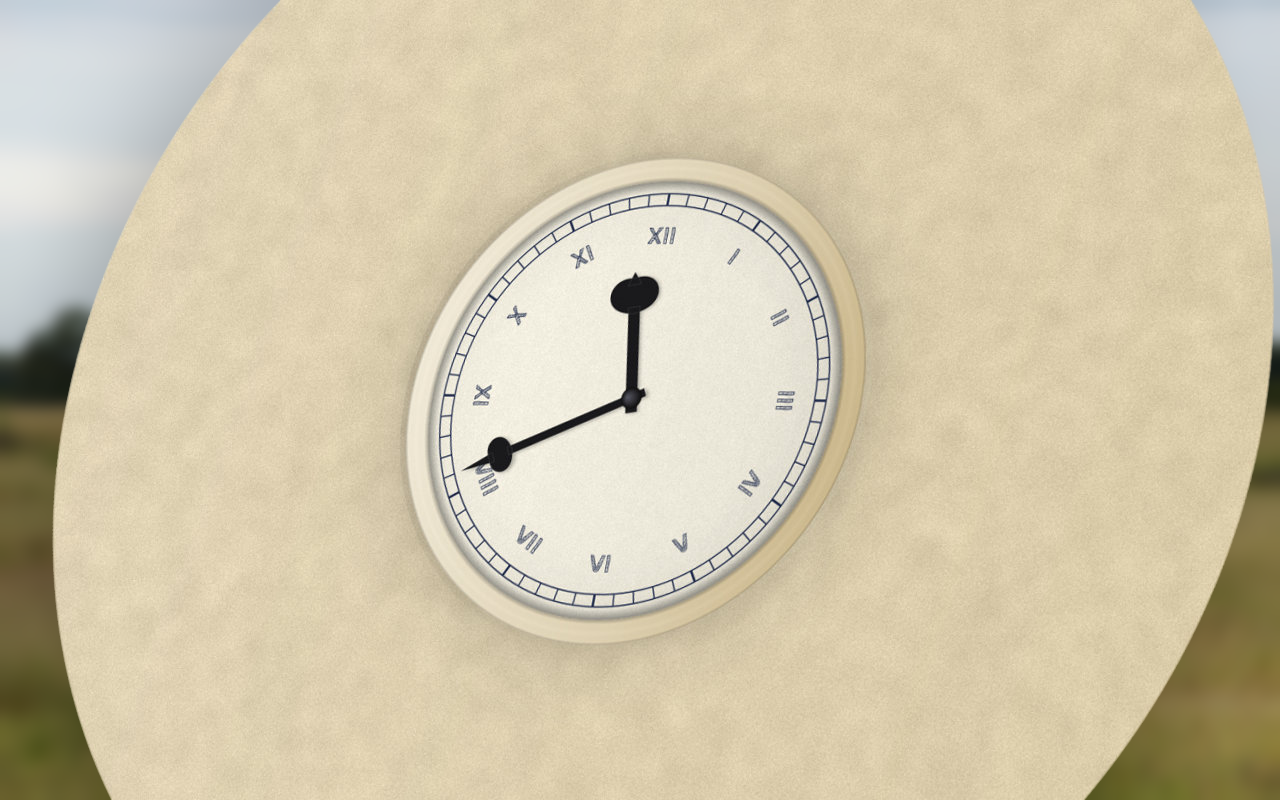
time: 11:41
